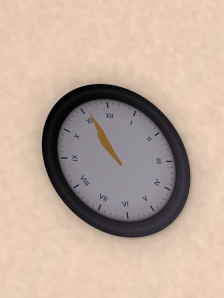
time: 10:56
